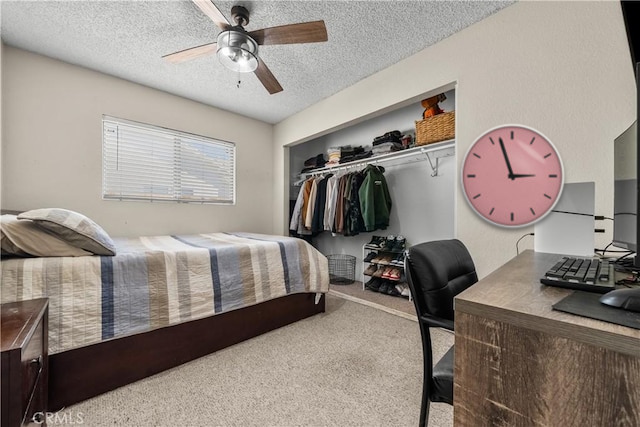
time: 2:57
